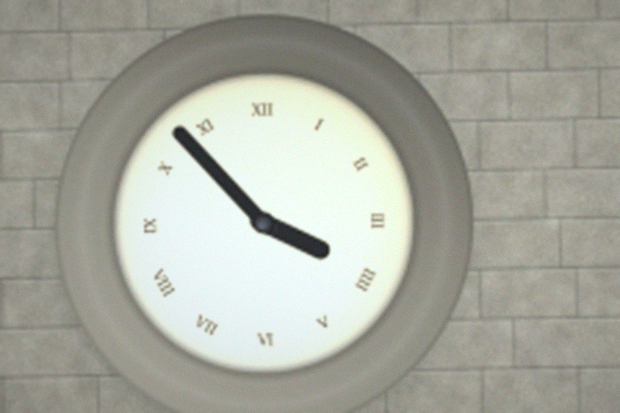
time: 3:53
